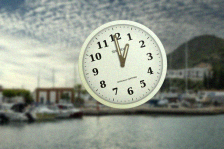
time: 1:00
